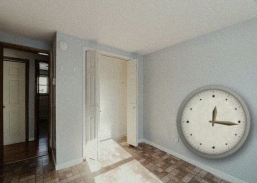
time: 12:16
